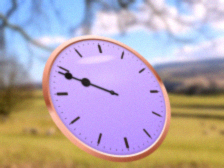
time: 9:49
